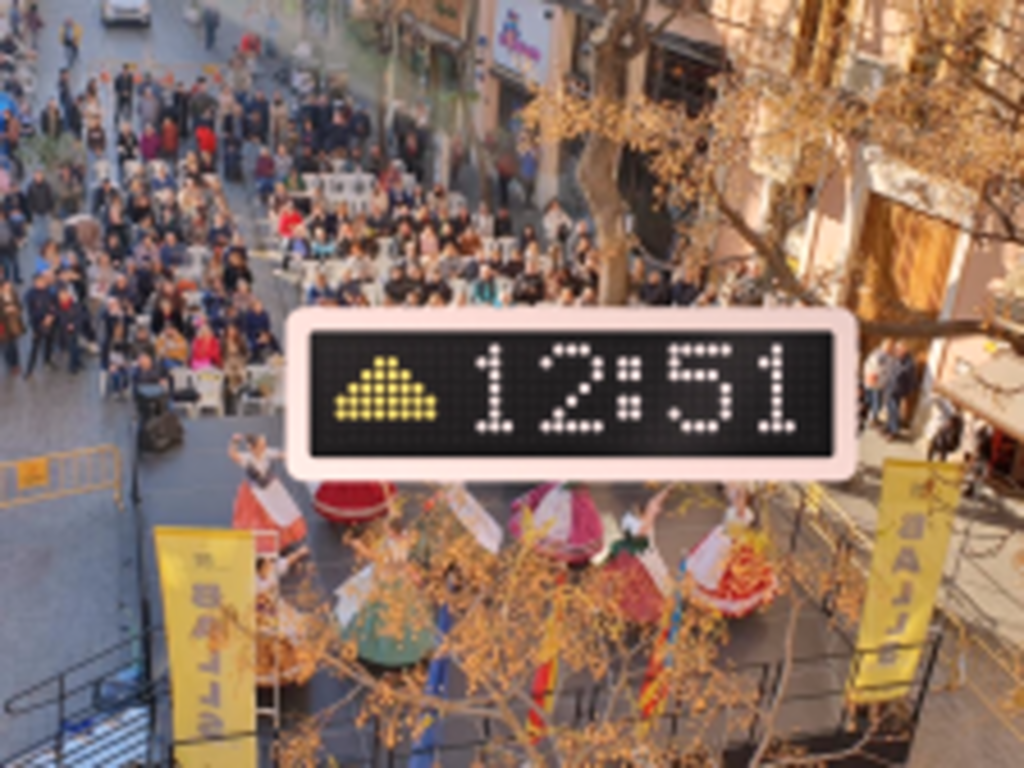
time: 12:51
